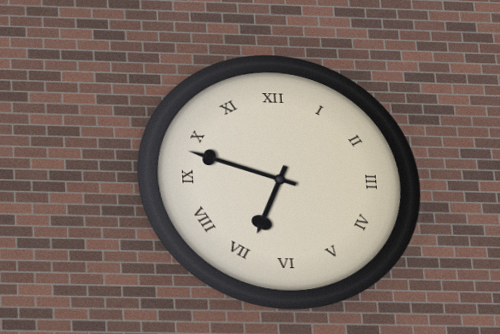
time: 6:48
